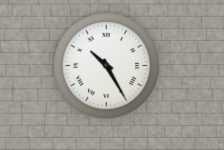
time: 10:25
